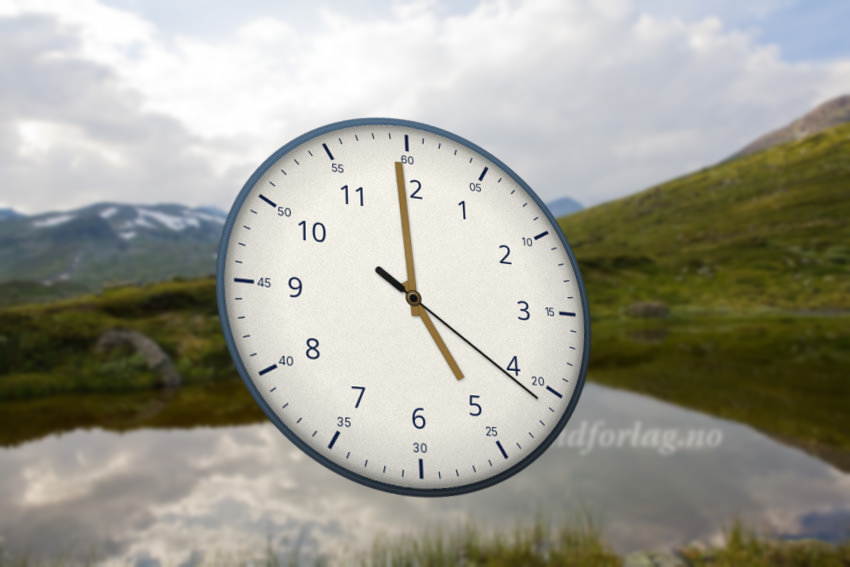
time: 4:59:21
